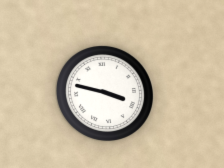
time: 3:48
